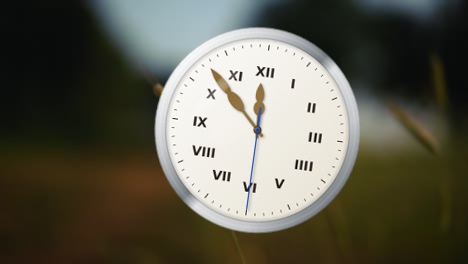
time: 11:52:30
